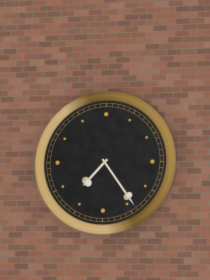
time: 7:24
